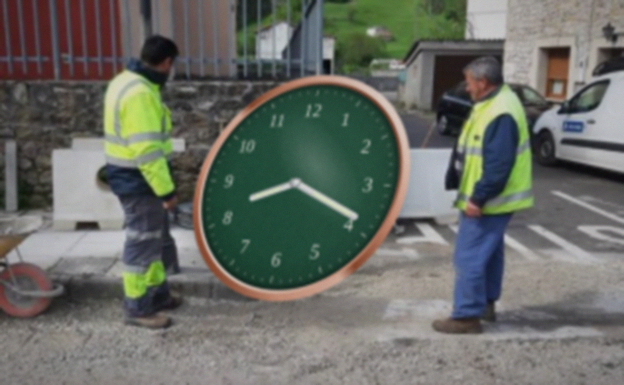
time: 8:19
